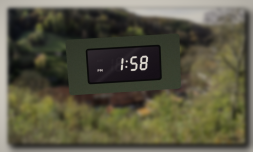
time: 1:58
